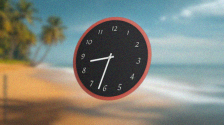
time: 8:32
